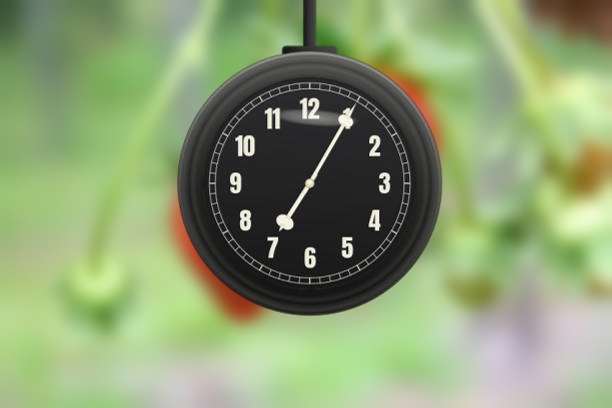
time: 7:05
